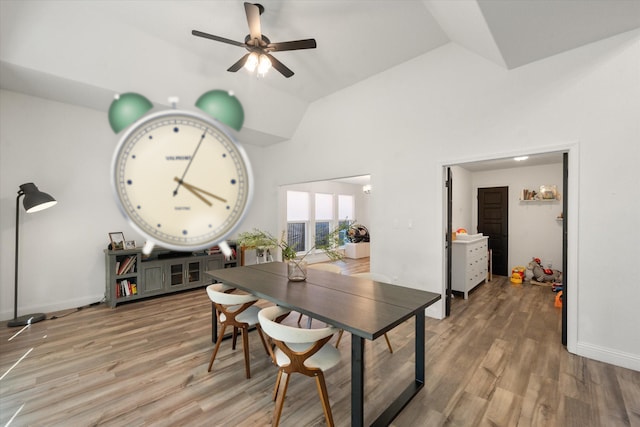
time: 4:19:05
